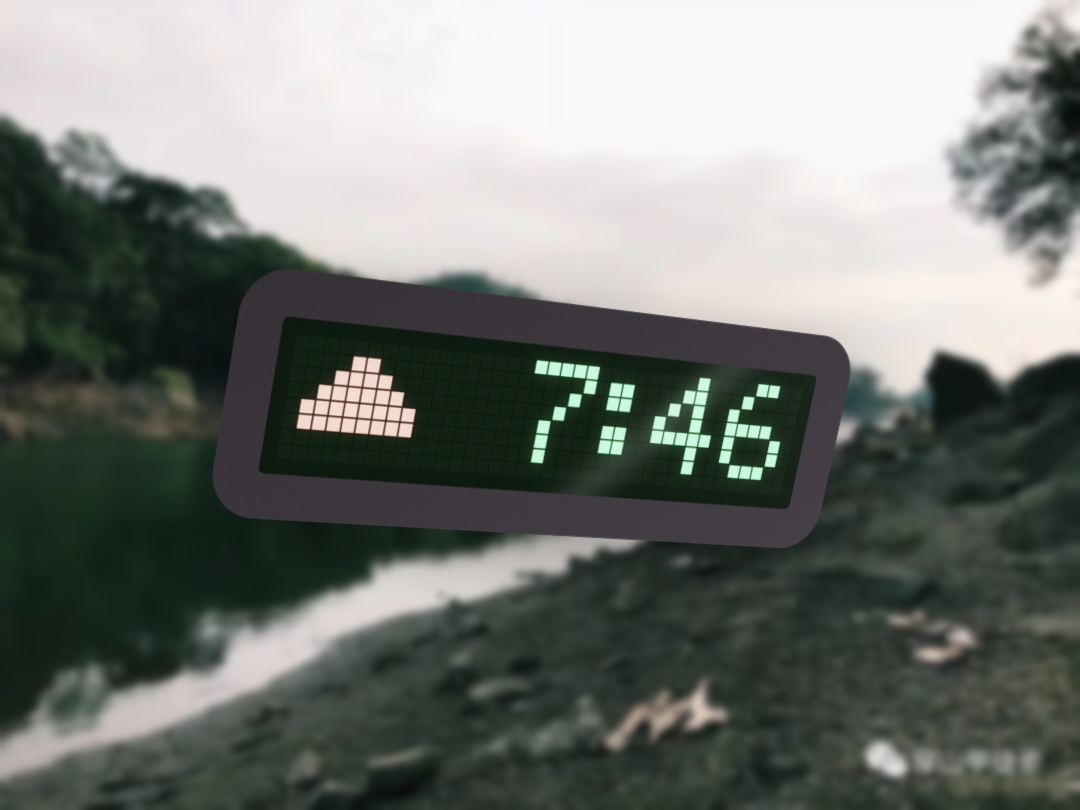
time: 7:46
